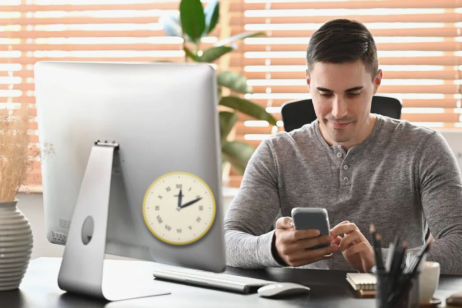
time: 12:11
